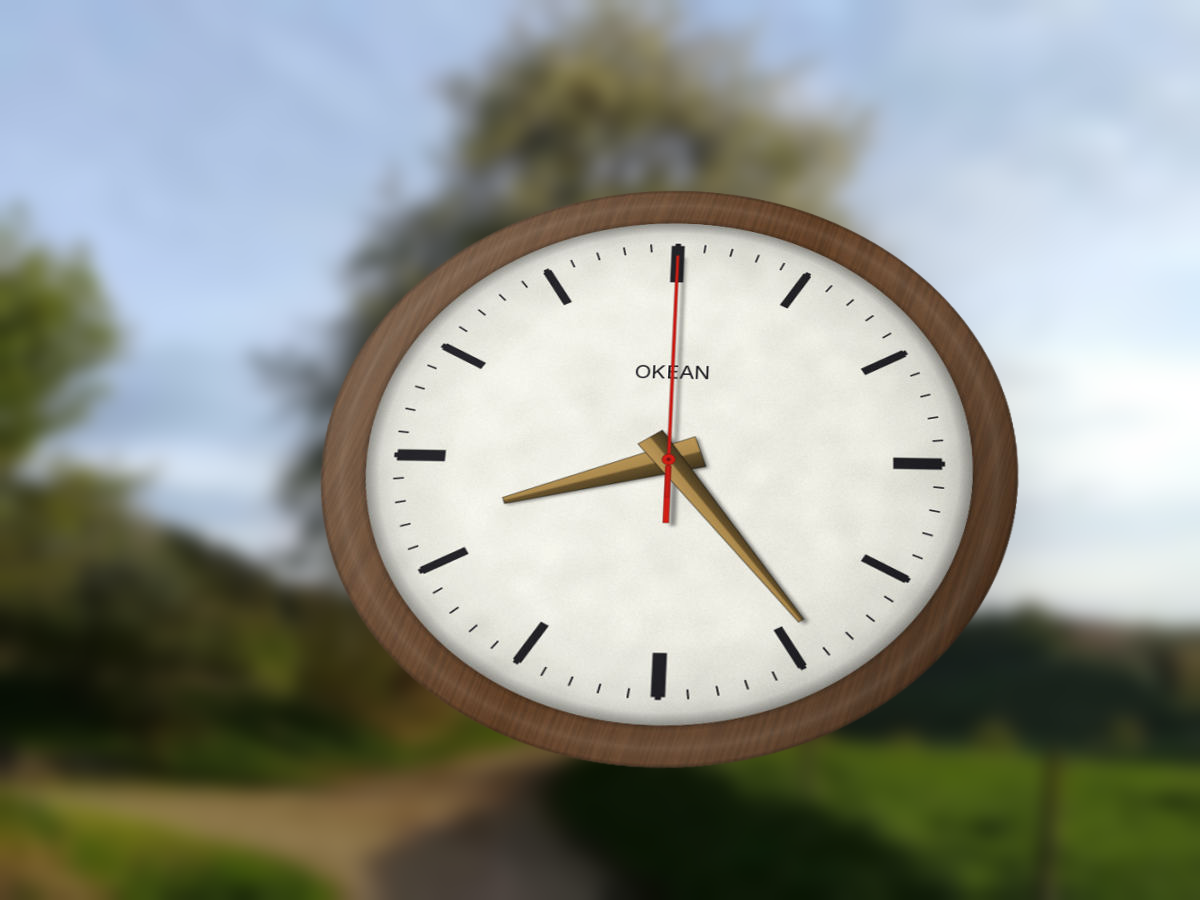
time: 8:24:00
